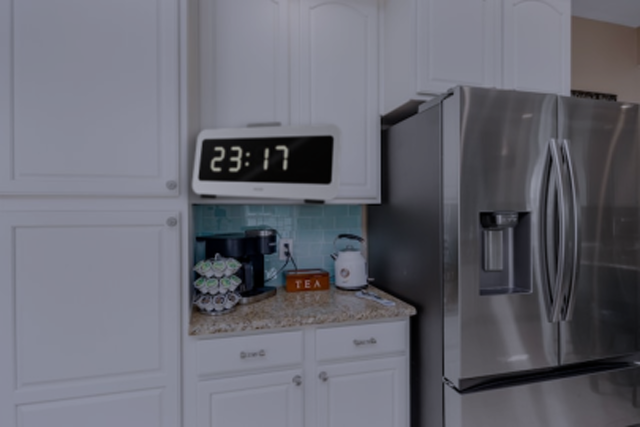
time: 23:17
